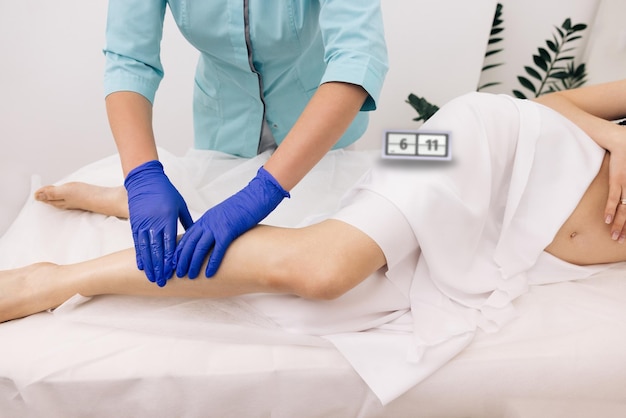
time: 6:11
